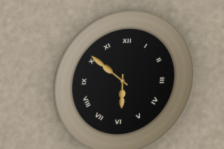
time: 5:51
